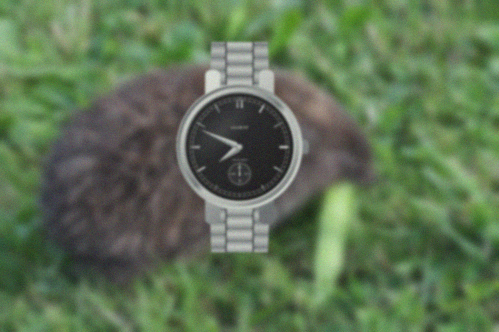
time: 7:49
